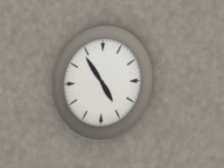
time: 4:54
